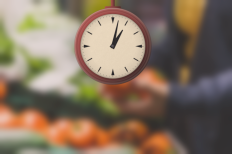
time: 1:02
